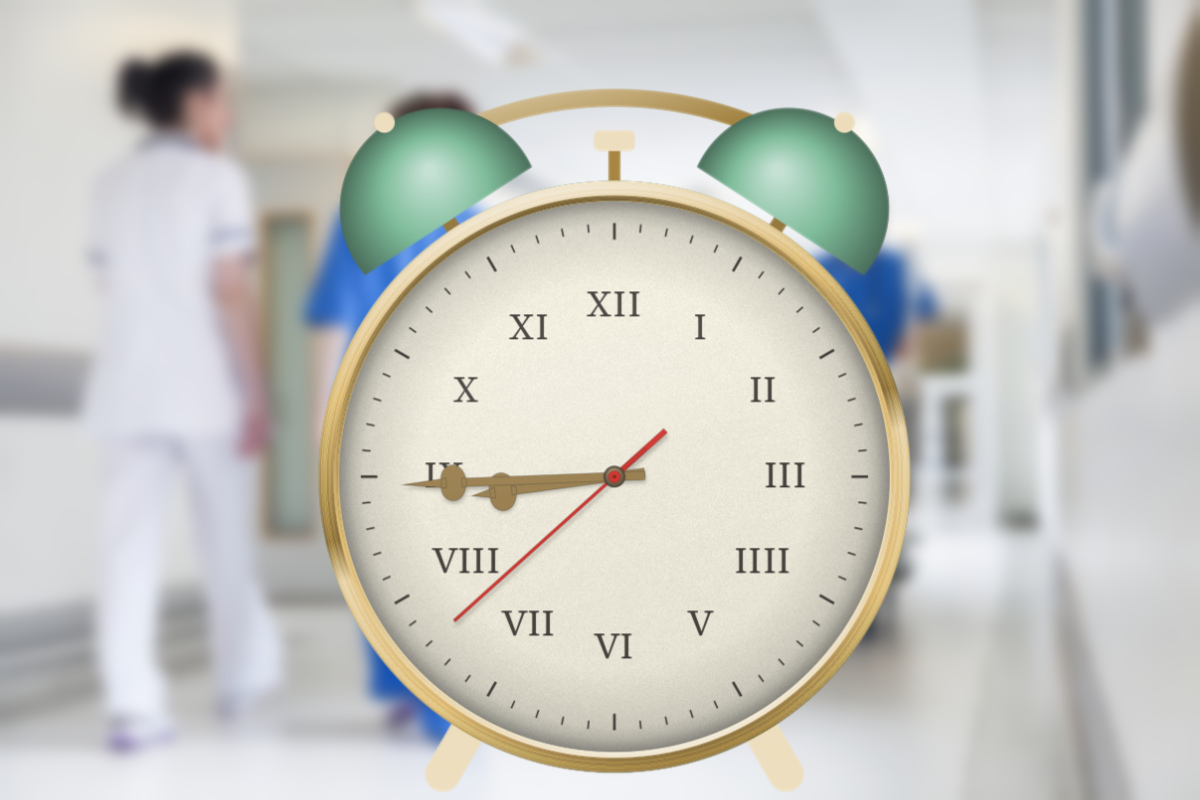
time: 8:44:38
